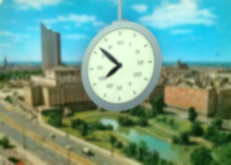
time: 7:52
